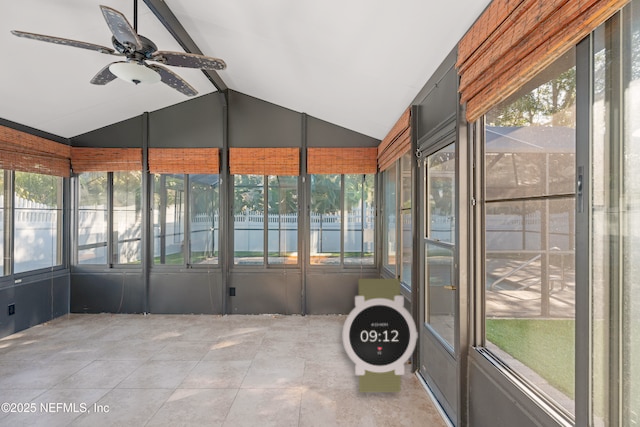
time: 9:12
